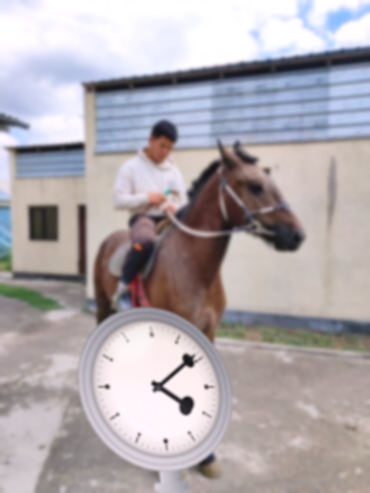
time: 4:09
